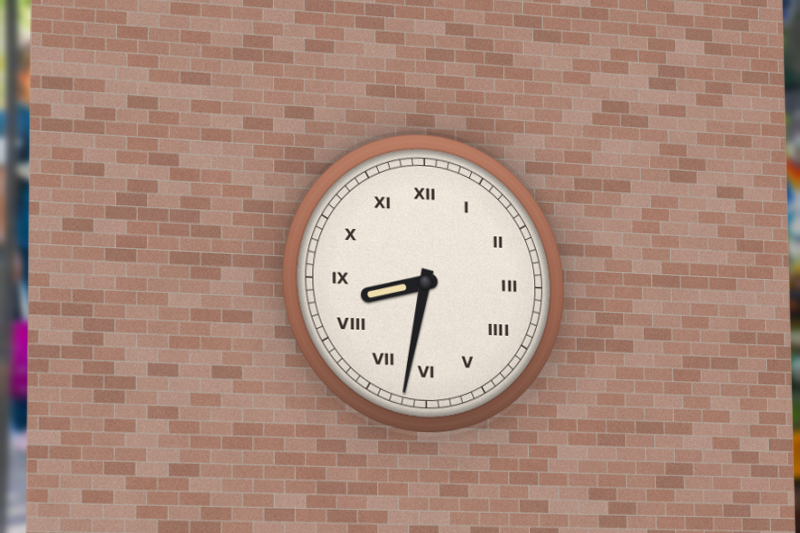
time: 8:32
